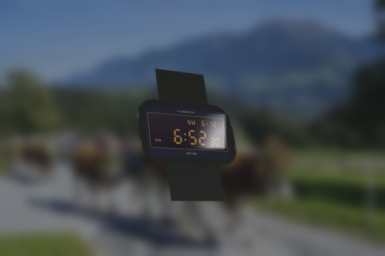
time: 6:52:30
